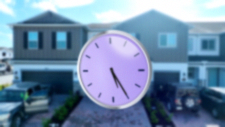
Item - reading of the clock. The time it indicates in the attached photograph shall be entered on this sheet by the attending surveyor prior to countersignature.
5:25
